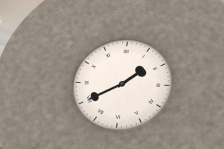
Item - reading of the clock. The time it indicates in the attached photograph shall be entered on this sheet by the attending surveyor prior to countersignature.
1:40
